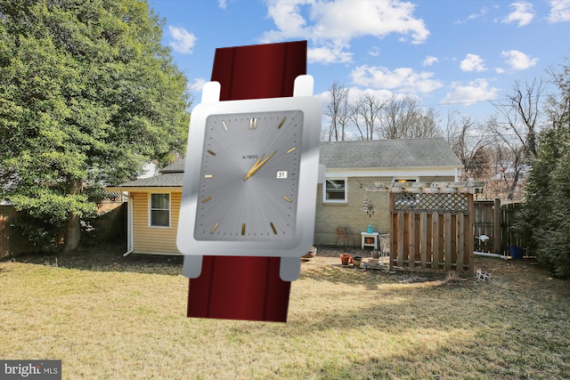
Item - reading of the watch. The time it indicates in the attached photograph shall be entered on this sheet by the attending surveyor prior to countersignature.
1:08
